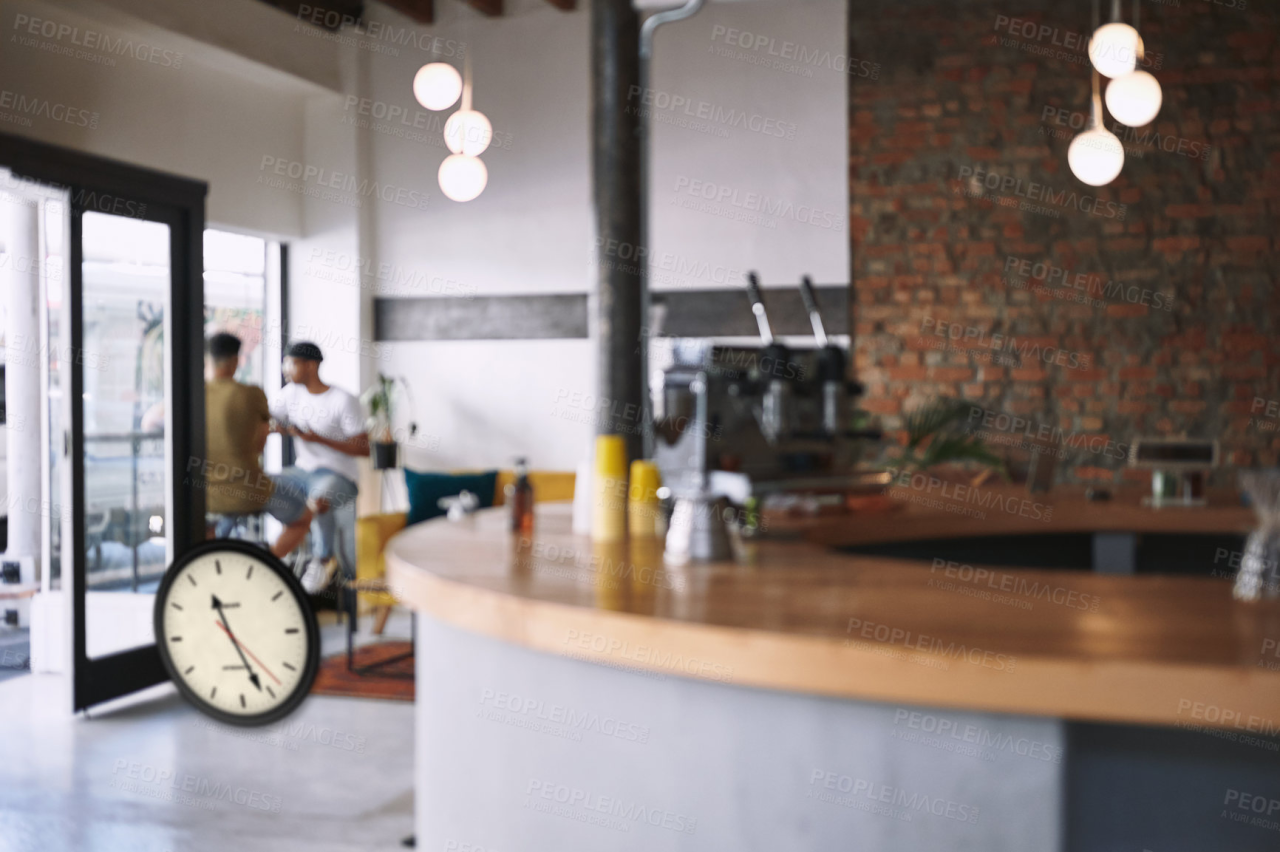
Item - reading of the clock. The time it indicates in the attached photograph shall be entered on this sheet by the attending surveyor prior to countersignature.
11:26:23
